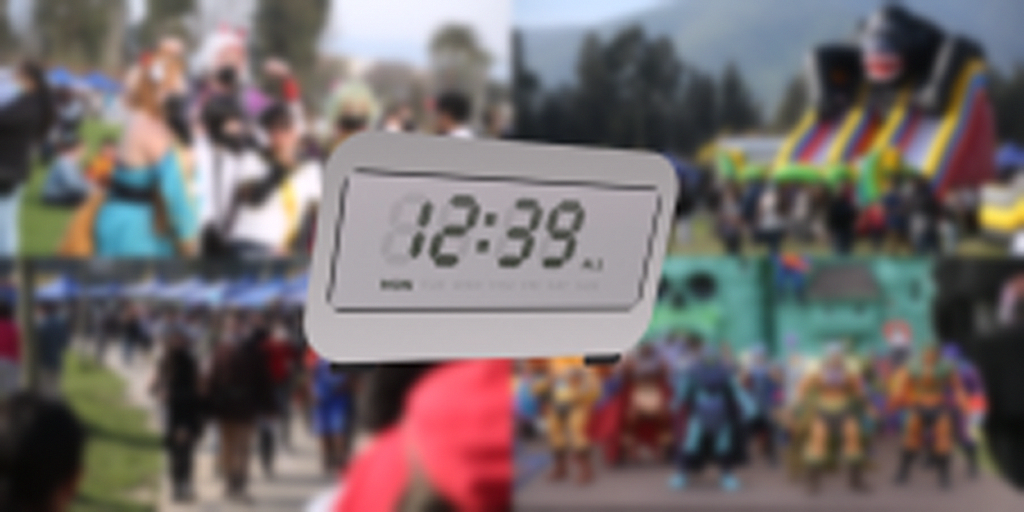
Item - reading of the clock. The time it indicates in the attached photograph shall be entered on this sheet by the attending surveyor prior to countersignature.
12:39
